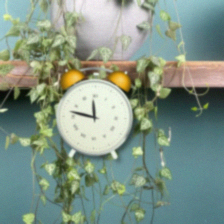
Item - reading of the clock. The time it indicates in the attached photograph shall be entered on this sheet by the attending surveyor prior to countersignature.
11:47
